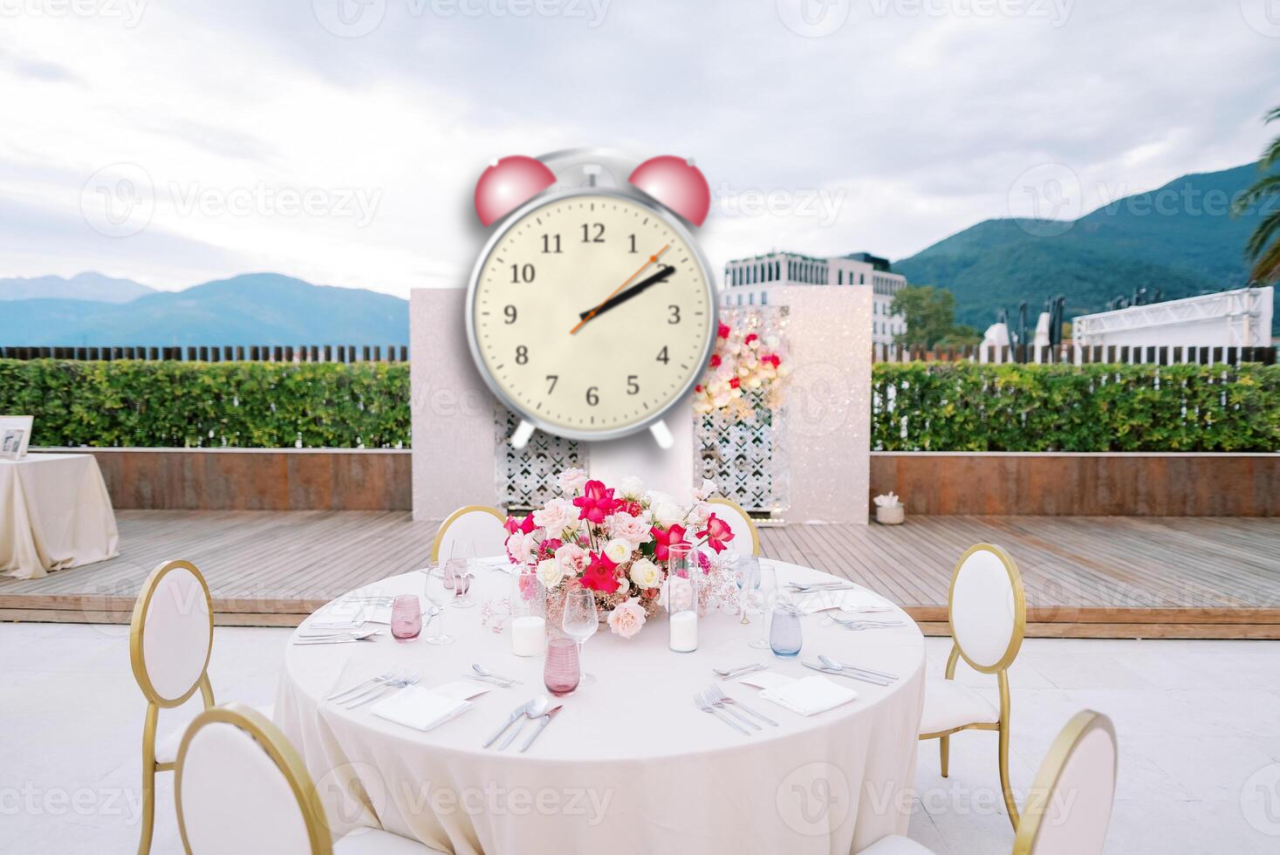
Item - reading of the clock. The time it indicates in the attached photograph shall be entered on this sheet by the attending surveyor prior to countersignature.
2:10:08
